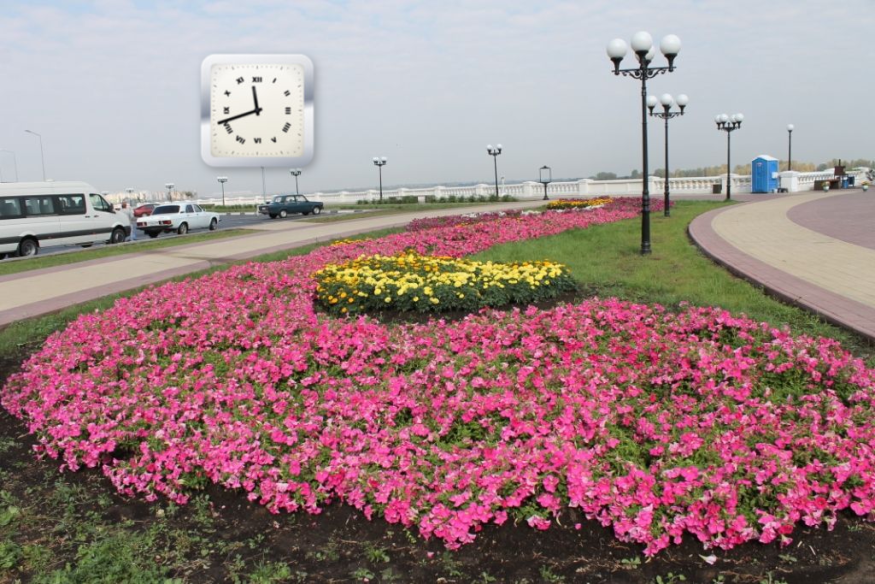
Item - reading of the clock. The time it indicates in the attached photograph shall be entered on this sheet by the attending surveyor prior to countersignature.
11:42
